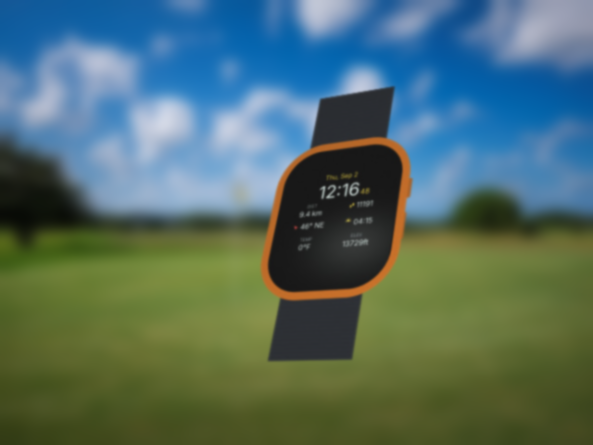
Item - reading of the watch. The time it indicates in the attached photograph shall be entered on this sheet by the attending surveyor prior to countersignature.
12:16
